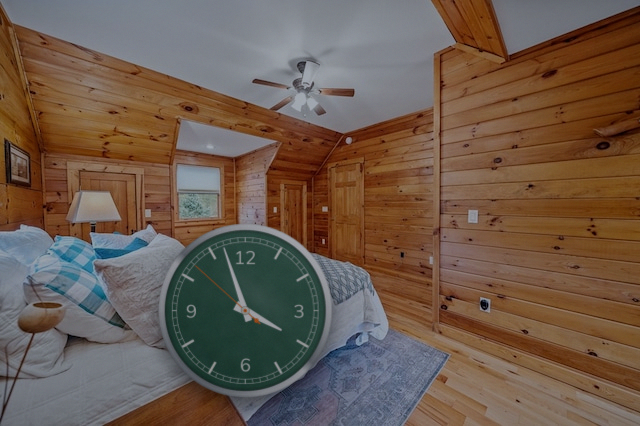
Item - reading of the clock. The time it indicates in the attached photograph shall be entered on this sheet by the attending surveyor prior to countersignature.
3:56:52
